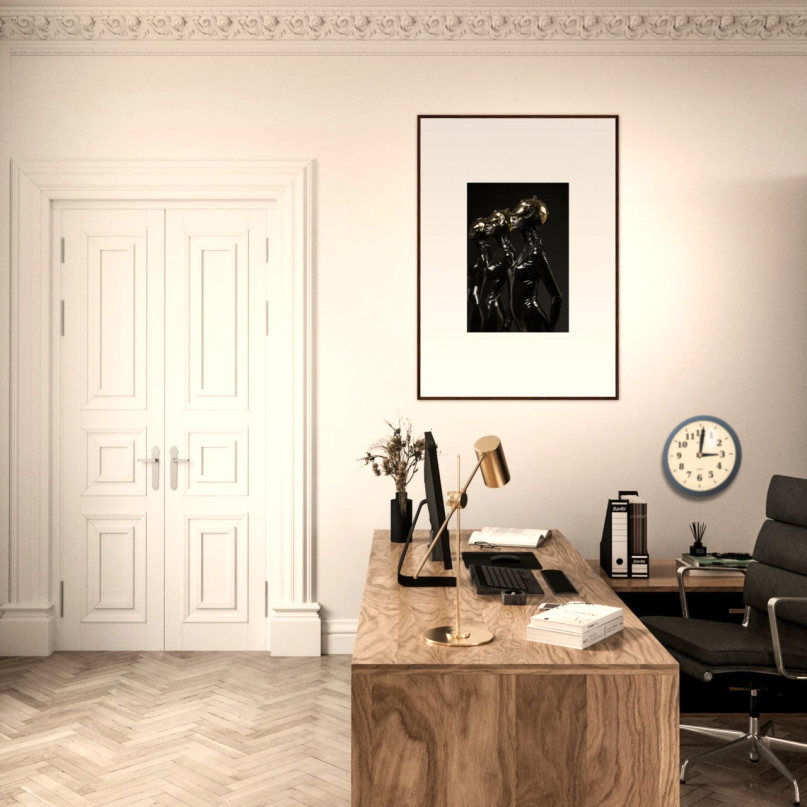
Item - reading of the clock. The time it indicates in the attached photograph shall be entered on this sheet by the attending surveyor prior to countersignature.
3:01
